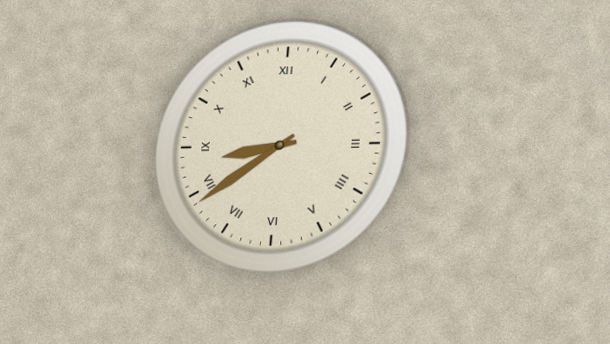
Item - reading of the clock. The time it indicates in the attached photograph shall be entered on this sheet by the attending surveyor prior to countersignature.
8:39
